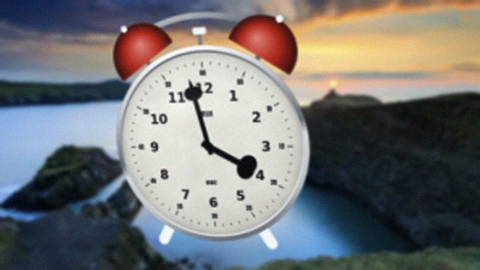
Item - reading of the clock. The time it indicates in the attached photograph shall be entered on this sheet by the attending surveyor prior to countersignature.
3:58
